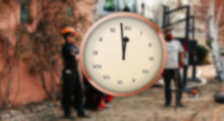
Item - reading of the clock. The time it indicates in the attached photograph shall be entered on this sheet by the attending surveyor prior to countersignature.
11:58
